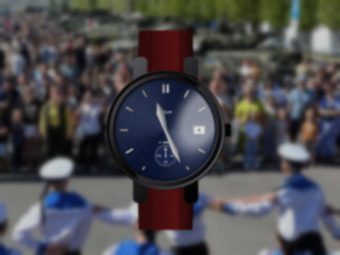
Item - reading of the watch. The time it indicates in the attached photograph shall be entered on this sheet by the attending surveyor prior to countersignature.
11:26
